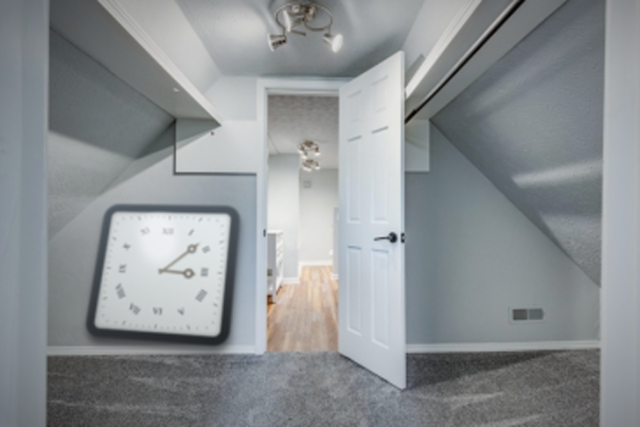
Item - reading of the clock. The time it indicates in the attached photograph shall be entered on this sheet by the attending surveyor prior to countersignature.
3:08
